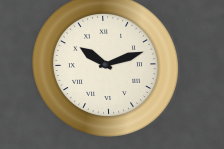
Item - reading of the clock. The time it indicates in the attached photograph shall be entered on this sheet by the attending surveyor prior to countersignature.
10:12
